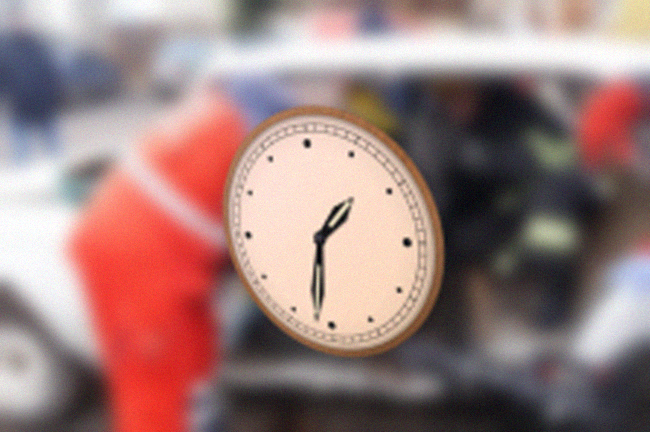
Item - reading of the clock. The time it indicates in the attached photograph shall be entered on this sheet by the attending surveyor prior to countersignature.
1:32
